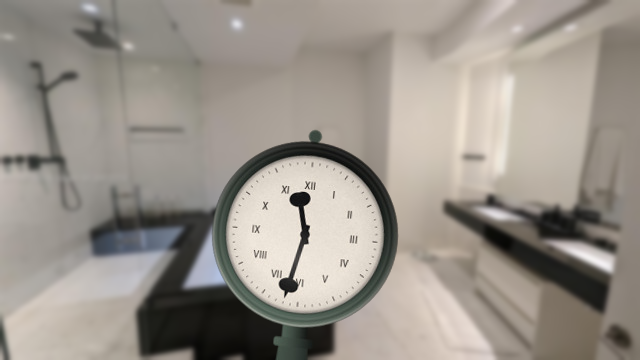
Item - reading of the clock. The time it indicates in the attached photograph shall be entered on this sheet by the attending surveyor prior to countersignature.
11:32
